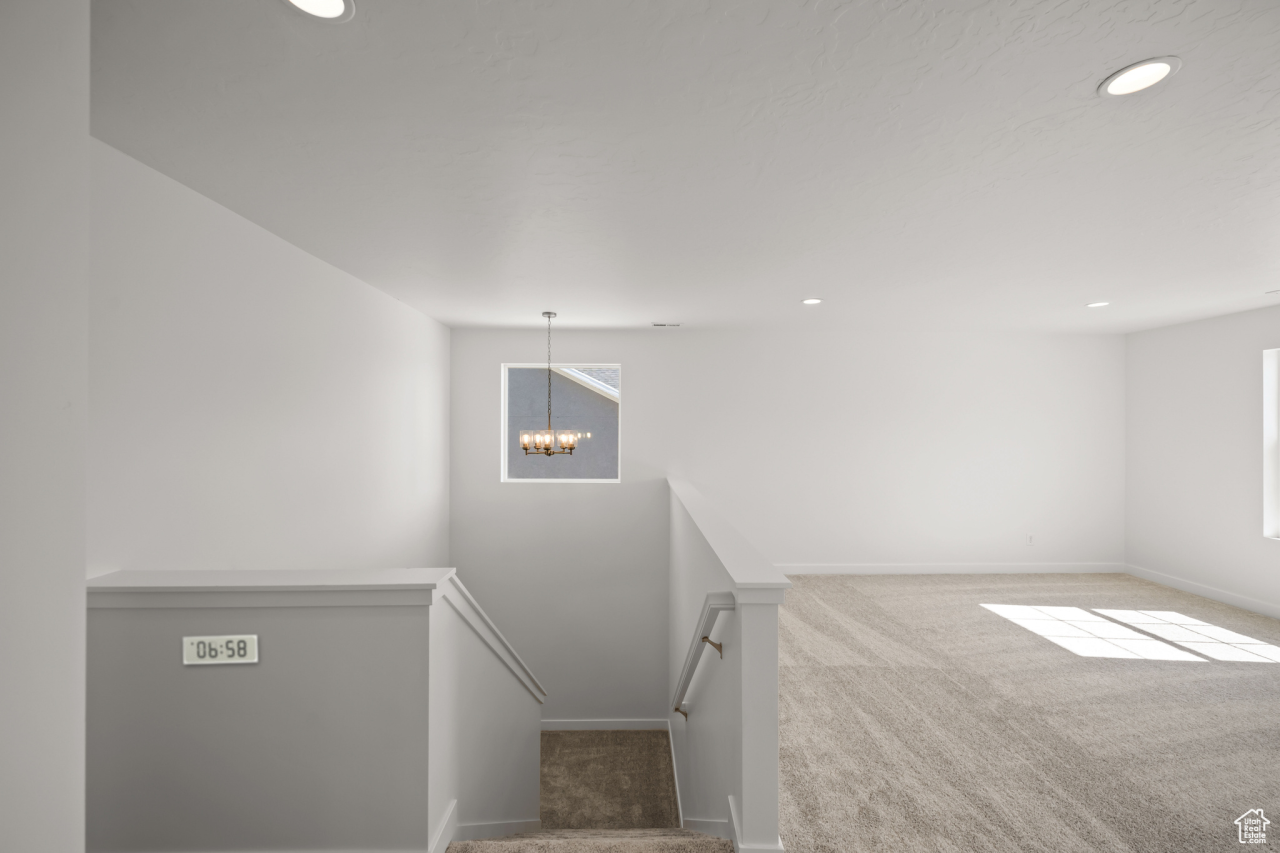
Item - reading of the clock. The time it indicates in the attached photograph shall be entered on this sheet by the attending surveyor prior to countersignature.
6:58
